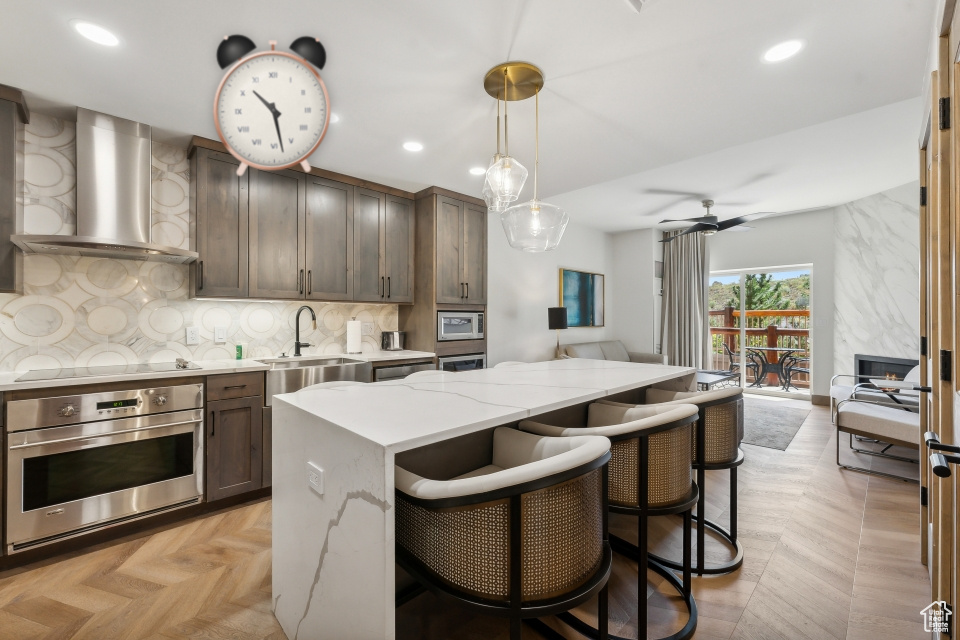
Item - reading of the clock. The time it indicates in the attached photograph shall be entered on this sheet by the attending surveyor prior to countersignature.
10:28
